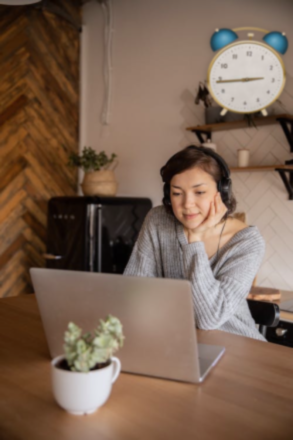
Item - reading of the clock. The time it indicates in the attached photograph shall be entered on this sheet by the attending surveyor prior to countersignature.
2:44
